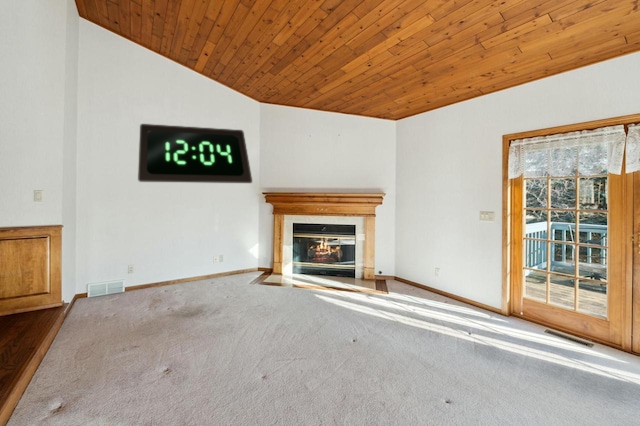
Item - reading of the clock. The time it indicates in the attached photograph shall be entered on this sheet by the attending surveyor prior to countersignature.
12:04
